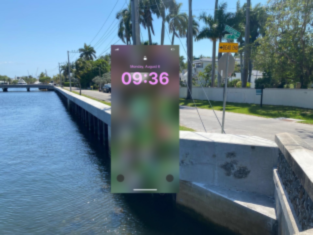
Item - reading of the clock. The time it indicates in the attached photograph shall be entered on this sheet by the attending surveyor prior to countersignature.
9:36
